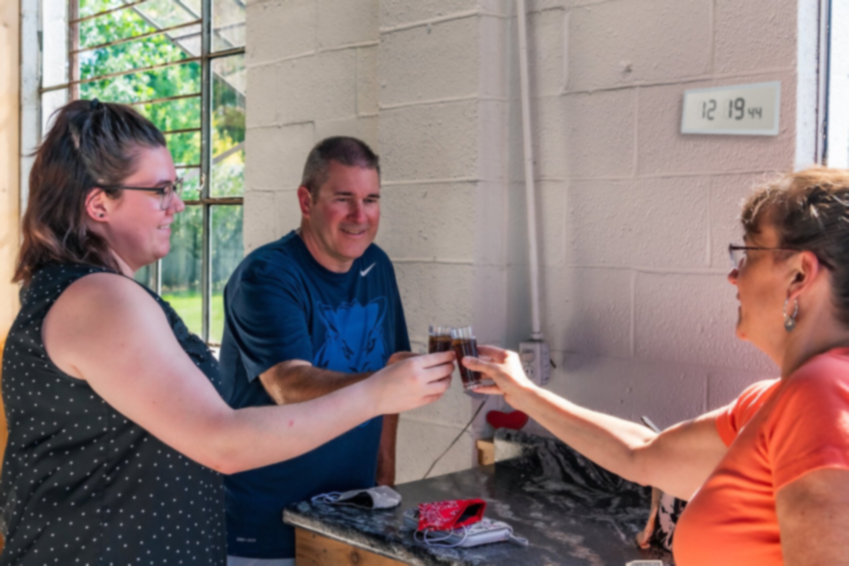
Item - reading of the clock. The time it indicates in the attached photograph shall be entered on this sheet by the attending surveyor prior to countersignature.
12:19
